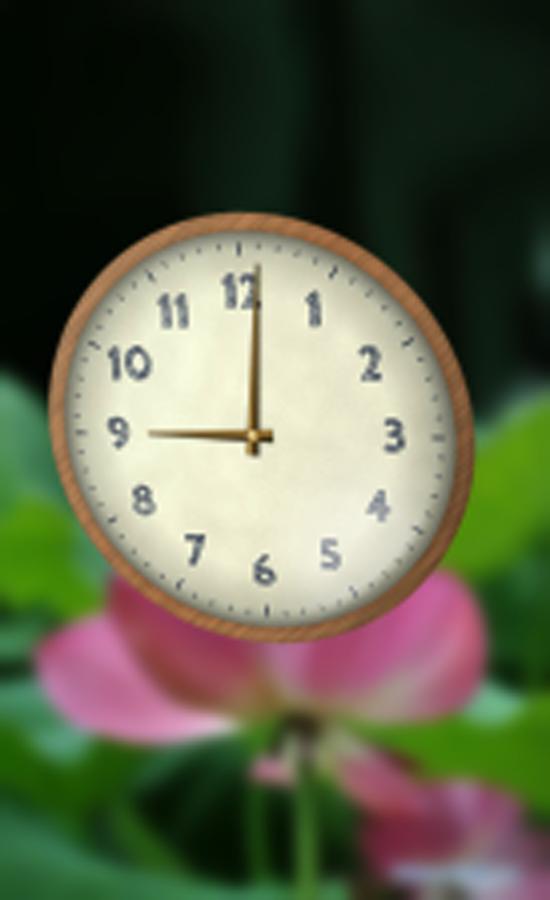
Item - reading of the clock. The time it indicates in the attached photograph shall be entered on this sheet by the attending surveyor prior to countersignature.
9:01
